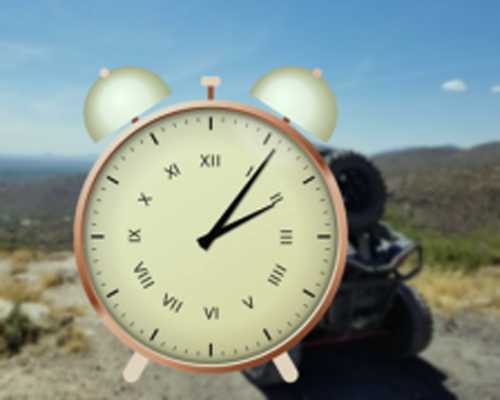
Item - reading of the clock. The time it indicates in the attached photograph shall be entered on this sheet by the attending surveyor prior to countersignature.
2:06
